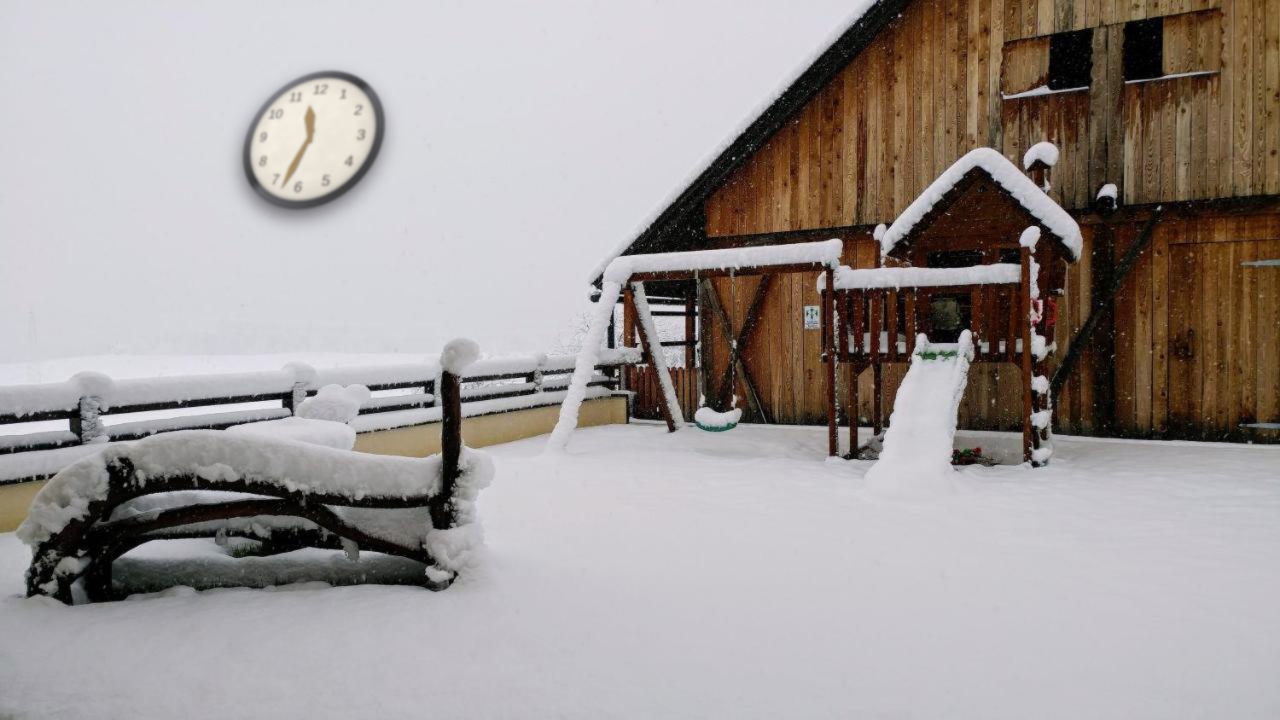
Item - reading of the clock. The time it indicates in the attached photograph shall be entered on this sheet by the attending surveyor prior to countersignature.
11:33
